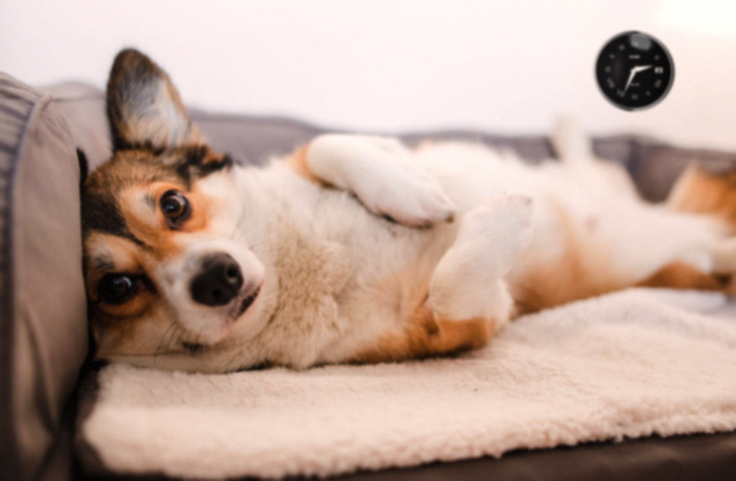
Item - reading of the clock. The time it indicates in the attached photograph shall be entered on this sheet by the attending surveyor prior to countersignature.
2:34
